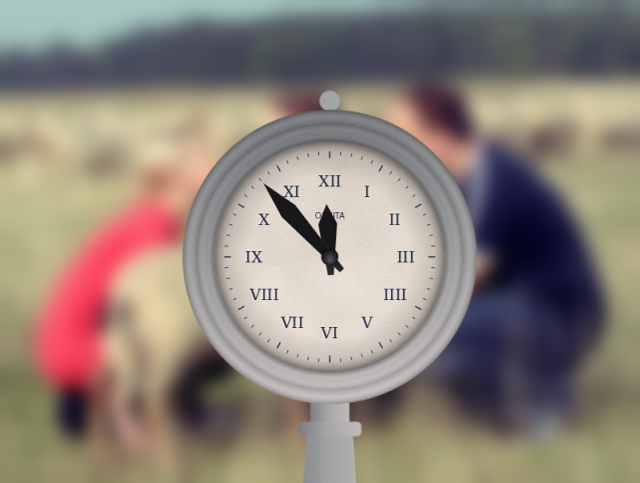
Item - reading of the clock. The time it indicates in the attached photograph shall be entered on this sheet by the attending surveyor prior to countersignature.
11:53
